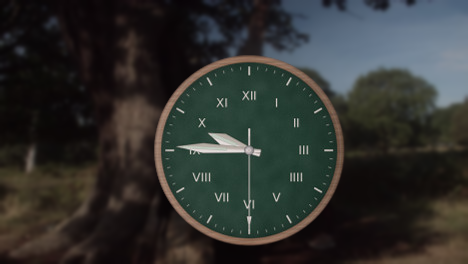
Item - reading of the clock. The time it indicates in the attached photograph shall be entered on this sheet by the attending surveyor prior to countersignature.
9:45:30
